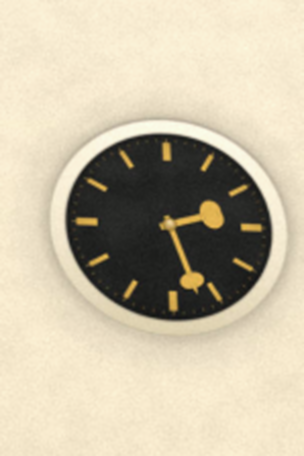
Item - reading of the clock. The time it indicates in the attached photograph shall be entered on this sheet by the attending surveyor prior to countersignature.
2:27
